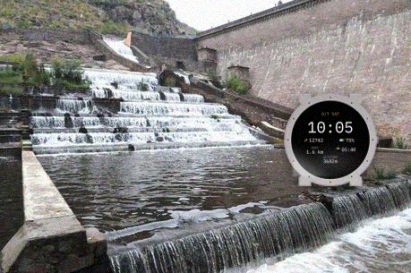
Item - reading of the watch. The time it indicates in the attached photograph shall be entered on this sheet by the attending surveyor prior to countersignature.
10:05
